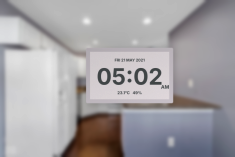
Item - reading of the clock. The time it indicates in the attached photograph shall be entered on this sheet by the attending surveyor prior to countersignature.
5:02
